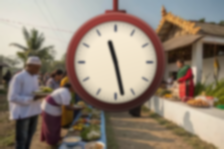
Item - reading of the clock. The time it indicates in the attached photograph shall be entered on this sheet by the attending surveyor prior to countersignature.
11:28
